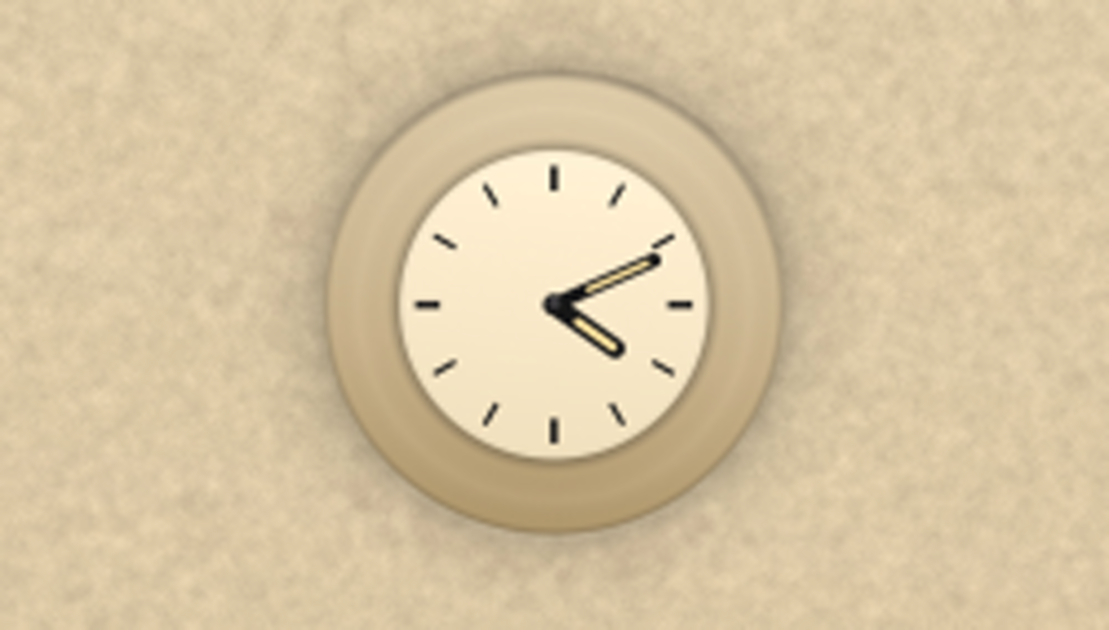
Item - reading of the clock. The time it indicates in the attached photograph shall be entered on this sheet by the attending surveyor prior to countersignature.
4:11
